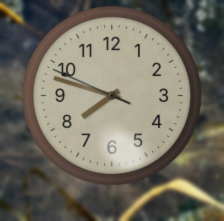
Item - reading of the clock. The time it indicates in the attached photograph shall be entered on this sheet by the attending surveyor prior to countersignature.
7:47:49
